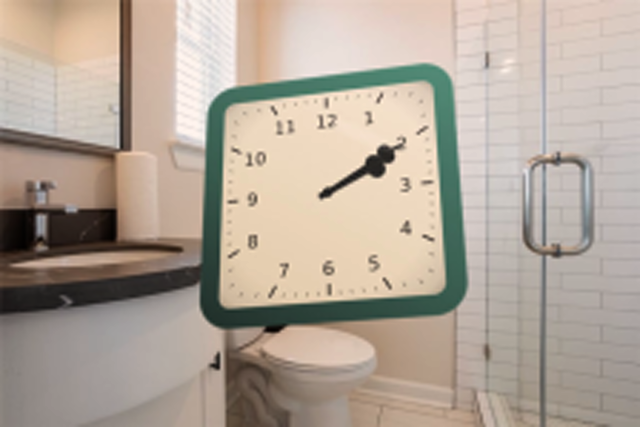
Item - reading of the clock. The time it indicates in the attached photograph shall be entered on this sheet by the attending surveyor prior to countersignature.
2:10
